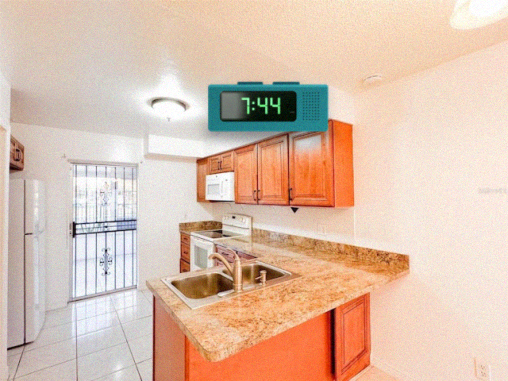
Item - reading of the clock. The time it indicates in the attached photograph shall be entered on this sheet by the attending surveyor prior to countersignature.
7:44
